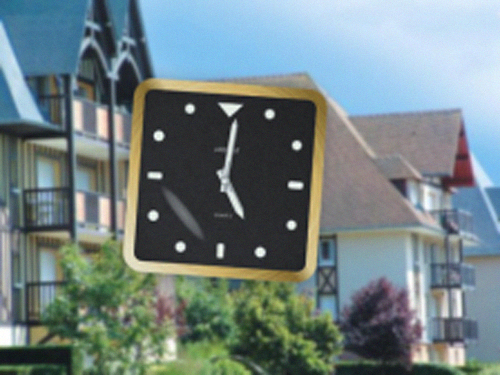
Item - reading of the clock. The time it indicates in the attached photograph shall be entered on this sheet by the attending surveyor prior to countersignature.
5:01
